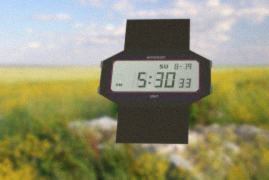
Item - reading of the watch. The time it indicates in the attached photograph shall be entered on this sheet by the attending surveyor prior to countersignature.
5:30:33
